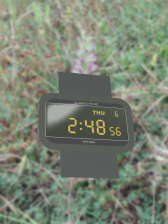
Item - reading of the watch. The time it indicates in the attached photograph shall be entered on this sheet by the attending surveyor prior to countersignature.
2:48:56
